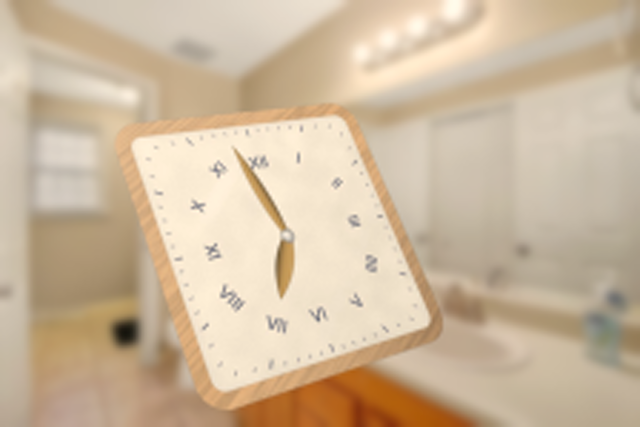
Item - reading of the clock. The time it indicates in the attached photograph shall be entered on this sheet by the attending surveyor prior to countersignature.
6:58
